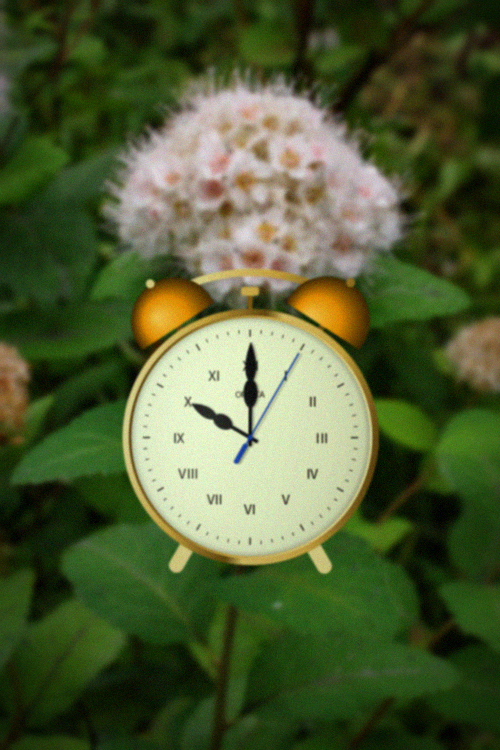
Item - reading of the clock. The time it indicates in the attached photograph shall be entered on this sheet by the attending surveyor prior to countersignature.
10:00:05
